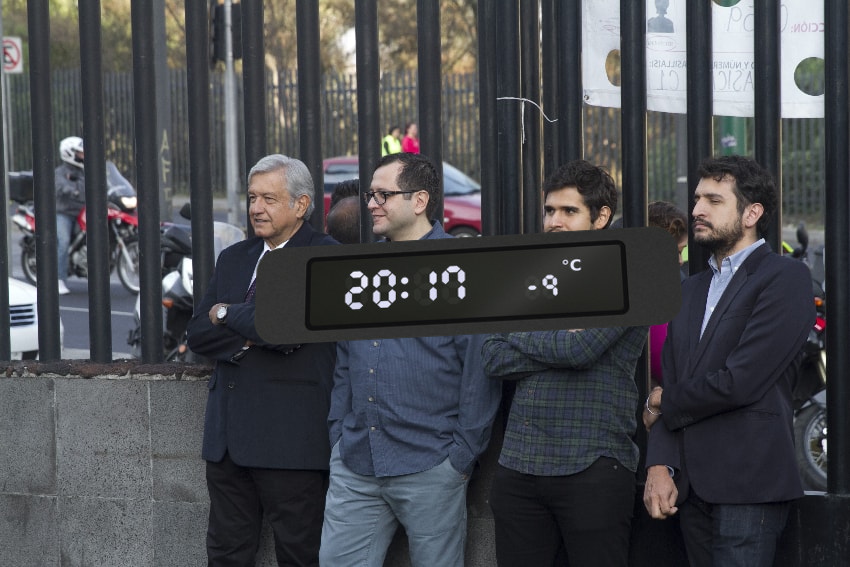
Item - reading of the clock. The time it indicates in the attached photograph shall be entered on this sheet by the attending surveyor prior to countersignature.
20:17
